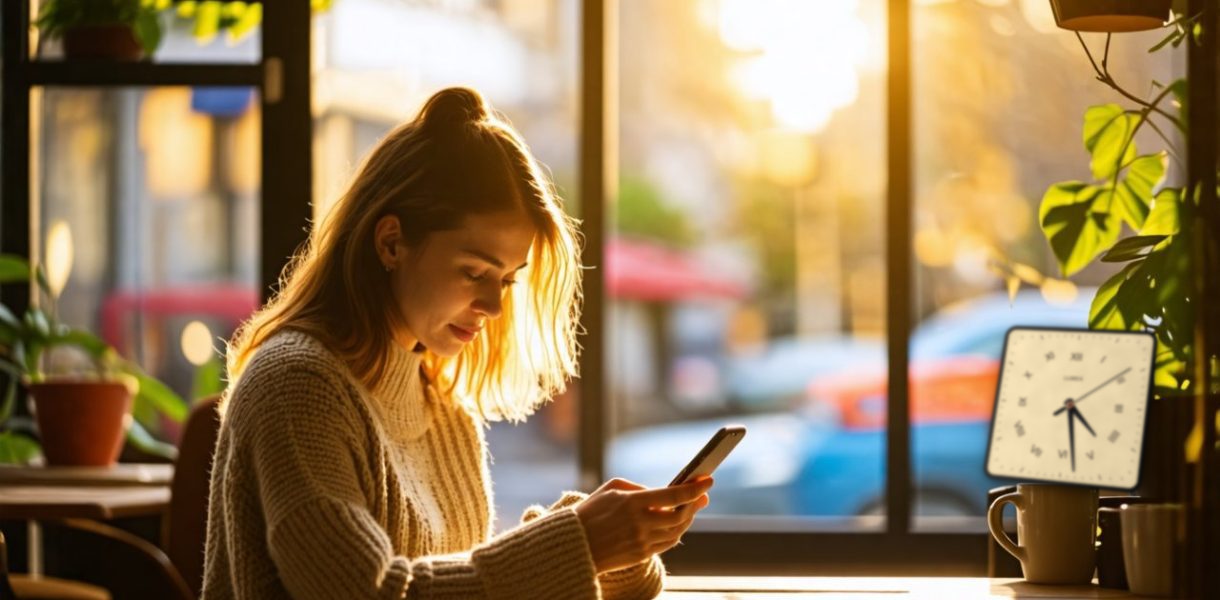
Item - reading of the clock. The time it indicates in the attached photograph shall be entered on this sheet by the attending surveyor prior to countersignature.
4:28:09
